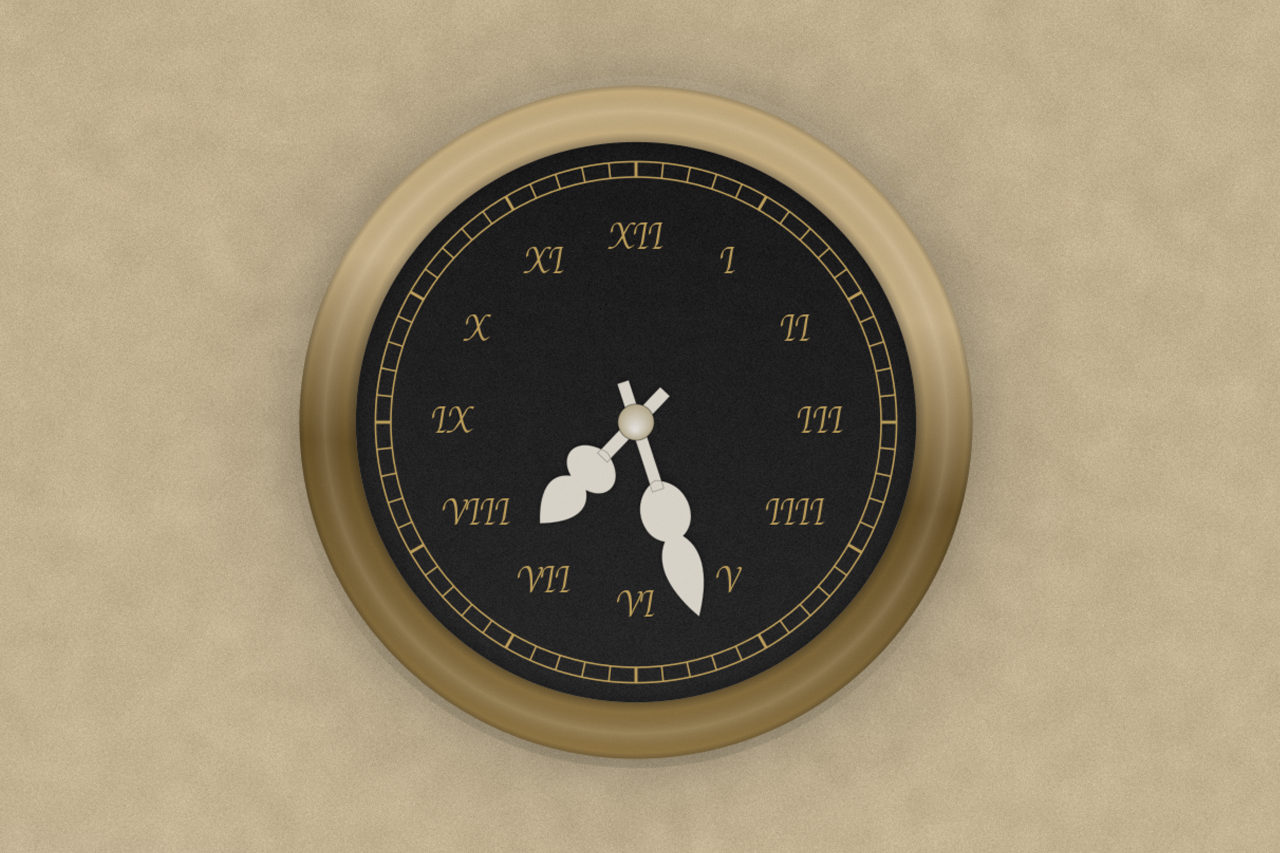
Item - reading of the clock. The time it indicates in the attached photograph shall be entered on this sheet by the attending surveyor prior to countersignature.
7:27
